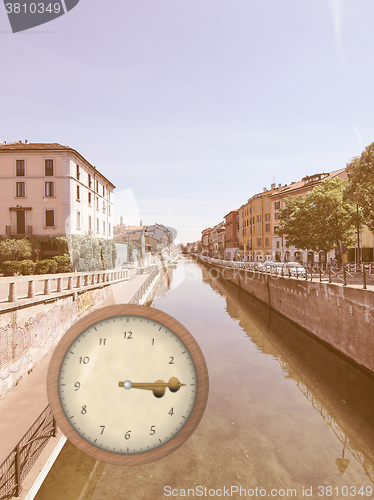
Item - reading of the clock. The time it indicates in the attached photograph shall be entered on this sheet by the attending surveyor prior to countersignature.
3:15
